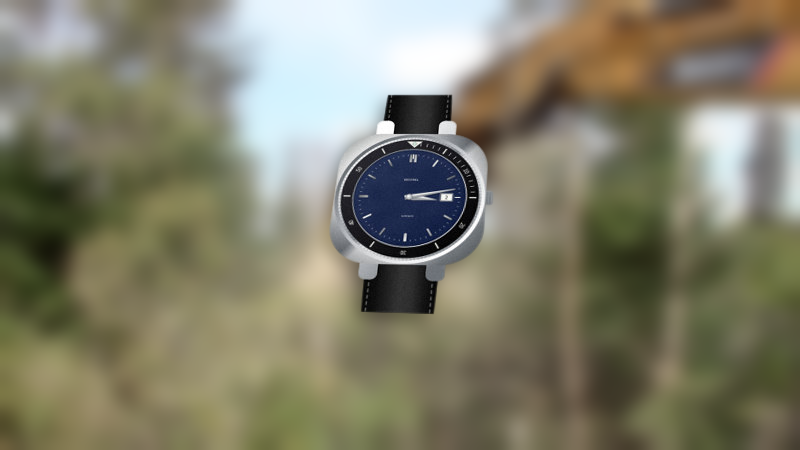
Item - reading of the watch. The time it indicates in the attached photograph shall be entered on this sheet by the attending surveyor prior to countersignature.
3:13
